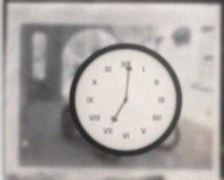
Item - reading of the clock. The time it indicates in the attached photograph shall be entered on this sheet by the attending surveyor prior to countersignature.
7:01
